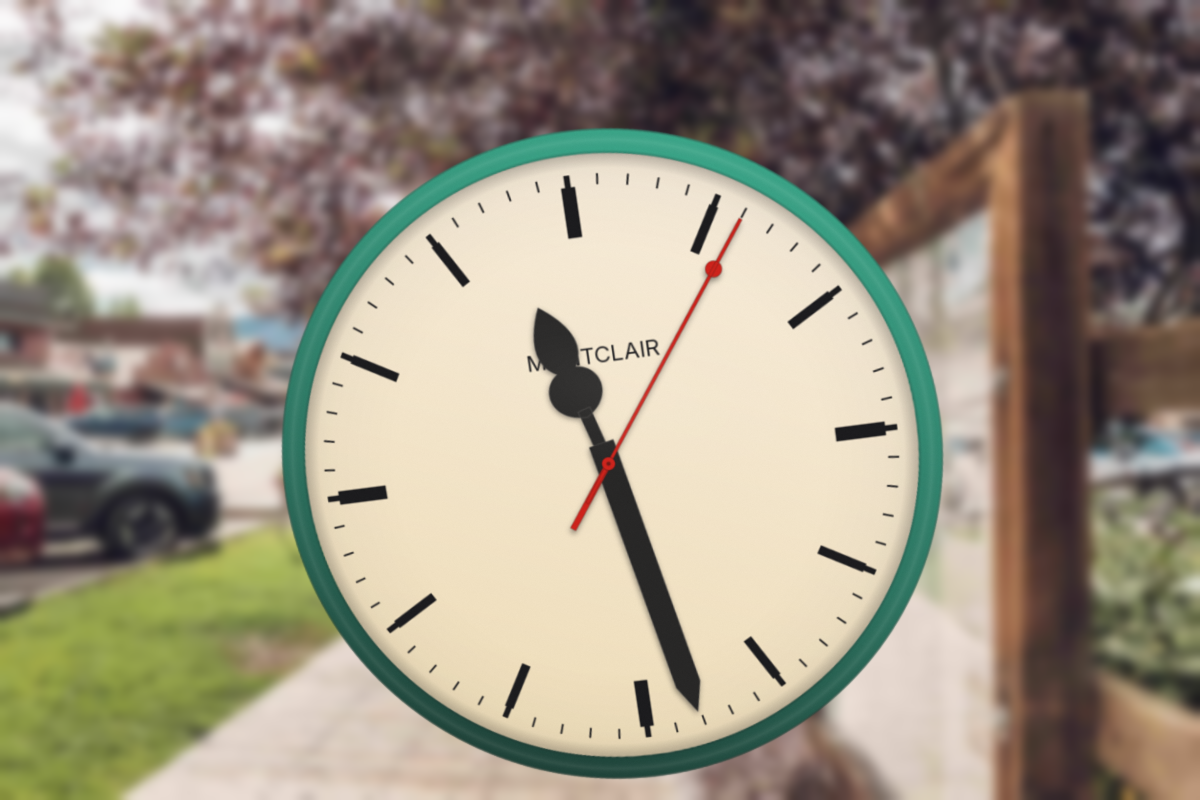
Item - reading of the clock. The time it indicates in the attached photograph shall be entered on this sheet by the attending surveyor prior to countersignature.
11:28:06
